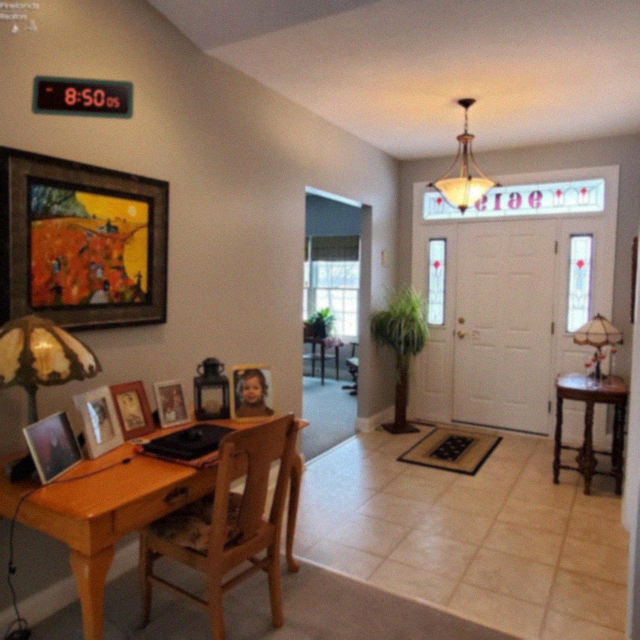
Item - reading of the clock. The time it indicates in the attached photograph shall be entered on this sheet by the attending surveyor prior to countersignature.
8:50
